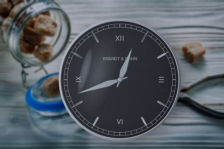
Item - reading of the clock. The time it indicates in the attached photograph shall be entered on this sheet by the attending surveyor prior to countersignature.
12:42
